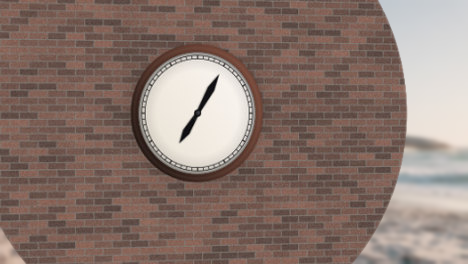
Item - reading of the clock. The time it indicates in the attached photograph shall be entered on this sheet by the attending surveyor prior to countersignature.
7:05
